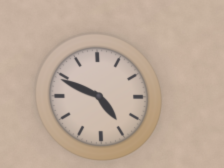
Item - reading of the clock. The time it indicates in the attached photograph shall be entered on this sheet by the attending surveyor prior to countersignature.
4:49
